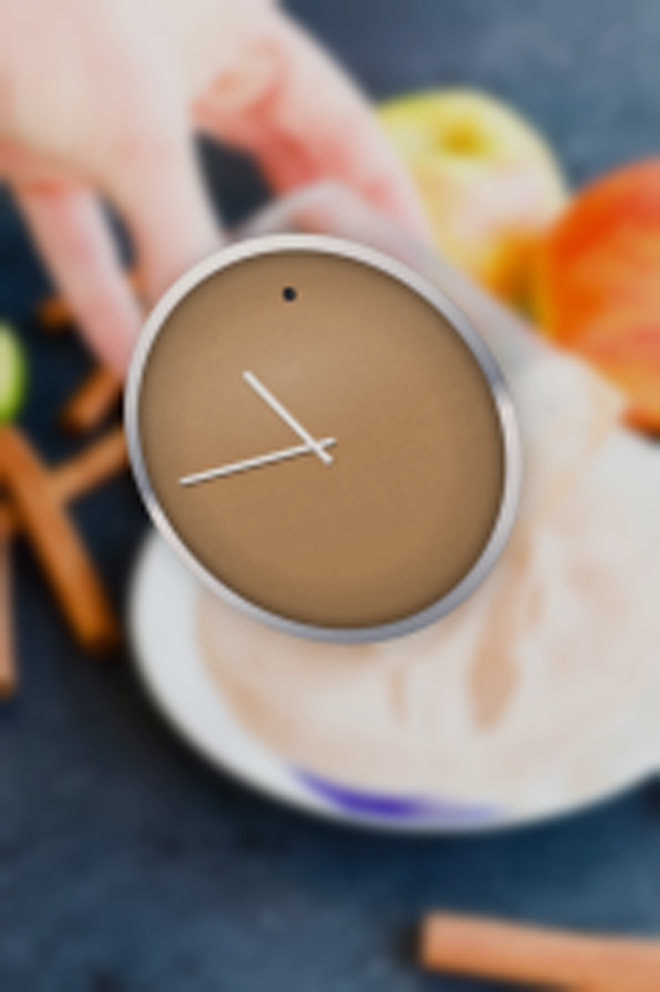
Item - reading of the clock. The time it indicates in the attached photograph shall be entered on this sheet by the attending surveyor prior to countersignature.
10:43
